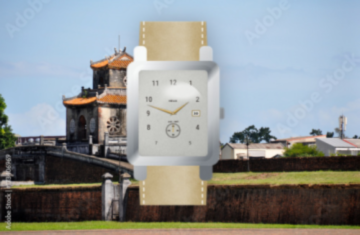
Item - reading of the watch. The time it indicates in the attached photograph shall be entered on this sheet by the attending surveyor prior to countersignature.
1:48
